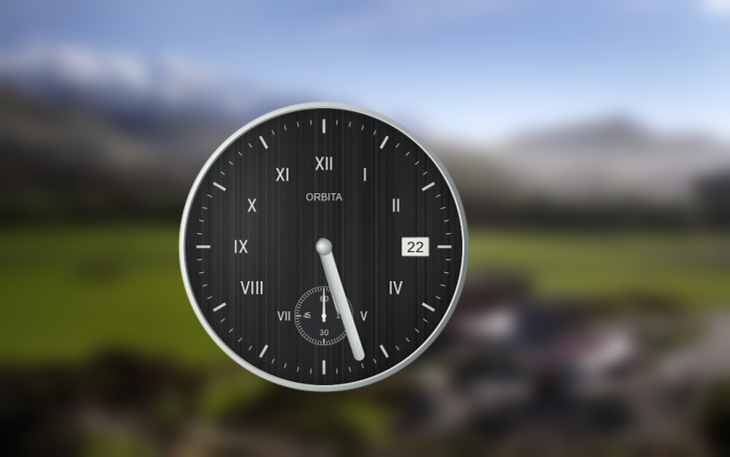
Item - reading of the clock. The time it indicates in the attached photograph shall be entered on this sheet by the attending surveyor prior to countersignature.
5:27
